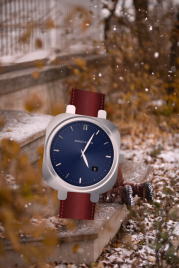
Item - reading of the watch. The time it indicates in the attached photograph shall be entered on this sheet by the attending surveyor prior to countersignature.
5:04
